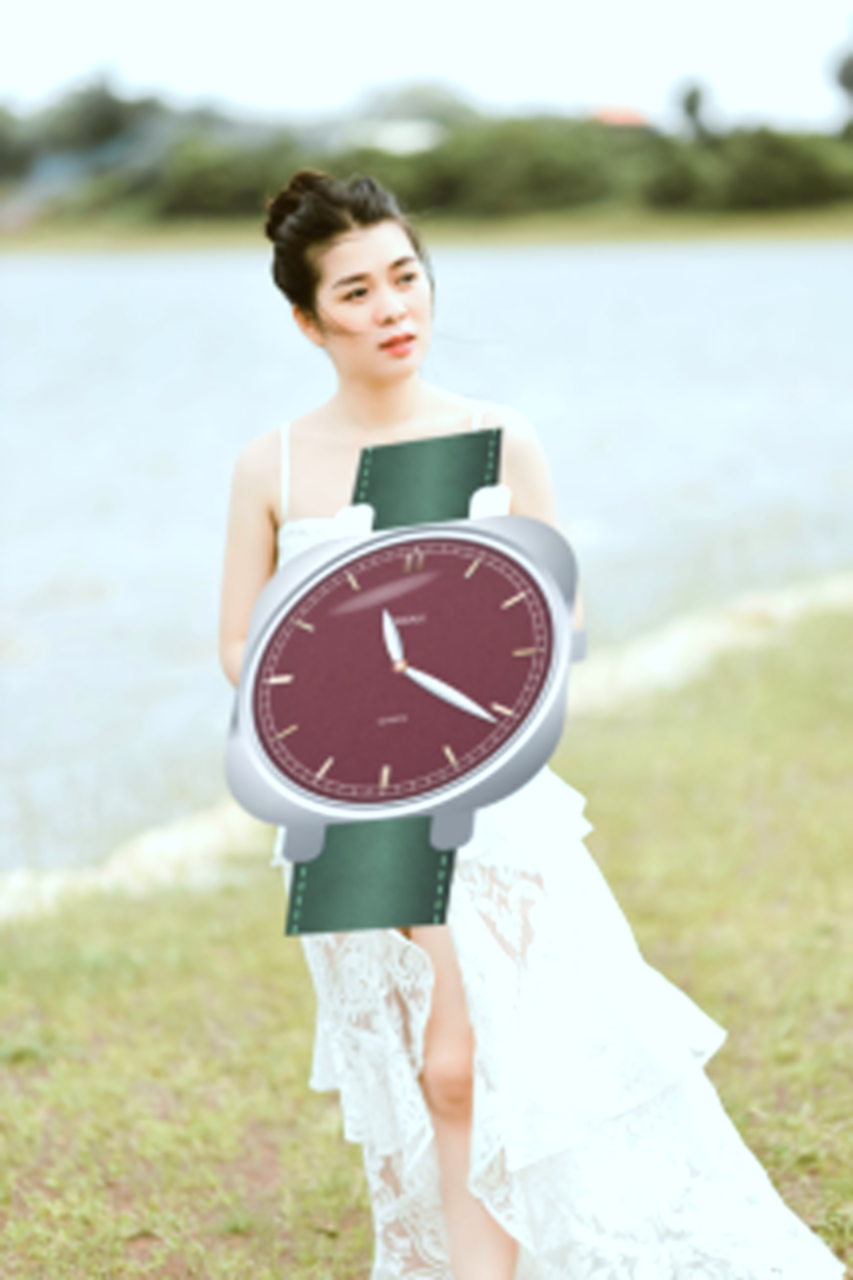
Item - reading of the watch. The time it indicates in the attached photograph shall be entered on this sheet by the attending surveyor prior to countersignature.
11:21
